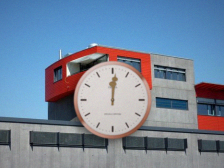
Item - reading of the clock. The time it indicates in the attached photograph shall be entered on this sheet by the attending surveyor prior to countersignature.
12:01
